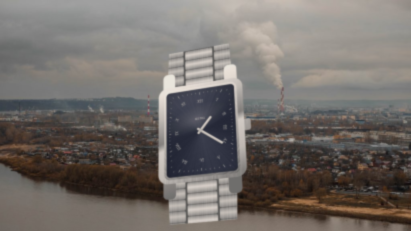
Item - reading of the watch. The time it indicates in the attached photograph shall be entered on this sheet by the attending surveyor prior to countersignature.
1:21
